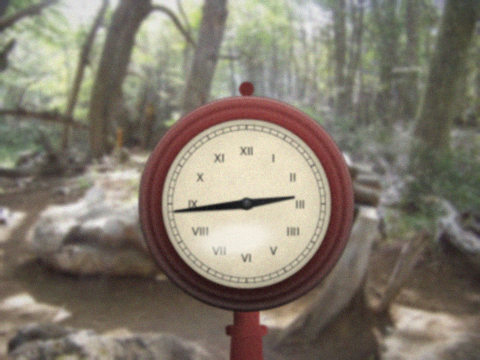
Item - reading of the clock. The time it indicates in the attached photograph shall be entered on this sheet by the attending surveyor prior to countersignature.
2:44
